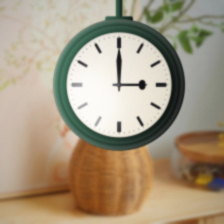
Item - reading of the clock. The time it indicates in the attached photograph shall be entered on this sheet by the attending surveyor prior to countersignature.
3:00
